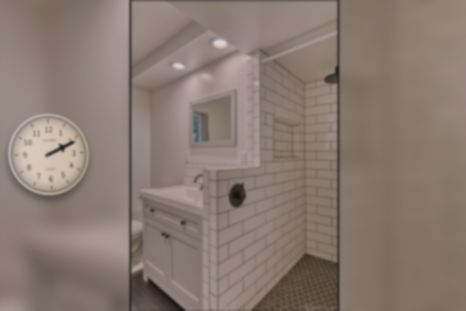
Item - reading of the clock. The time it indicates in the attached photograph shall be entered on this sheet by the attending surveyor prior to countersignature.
2:11
